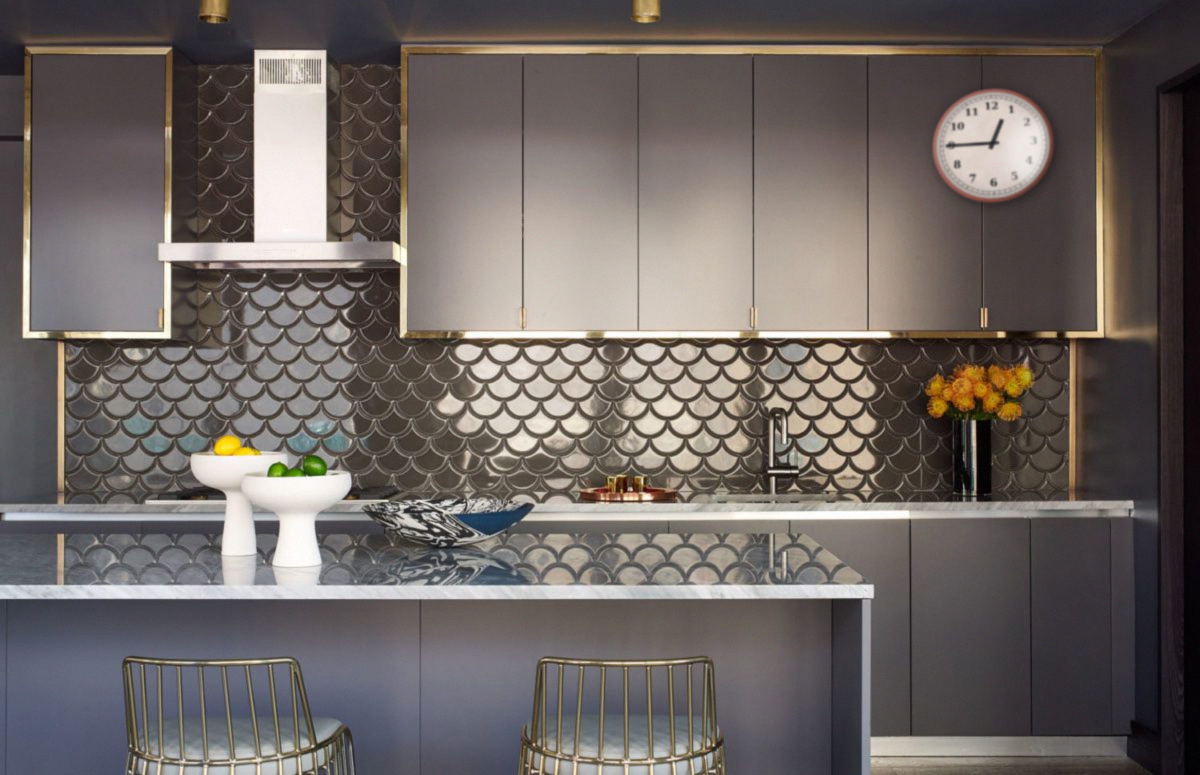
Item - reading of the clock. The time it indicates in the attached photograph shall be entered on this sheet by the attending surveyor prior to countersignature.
12:45
